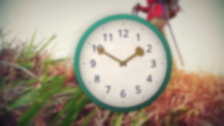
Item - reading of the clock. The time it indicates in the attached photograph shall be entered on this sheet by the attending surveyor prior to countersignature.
1:50
